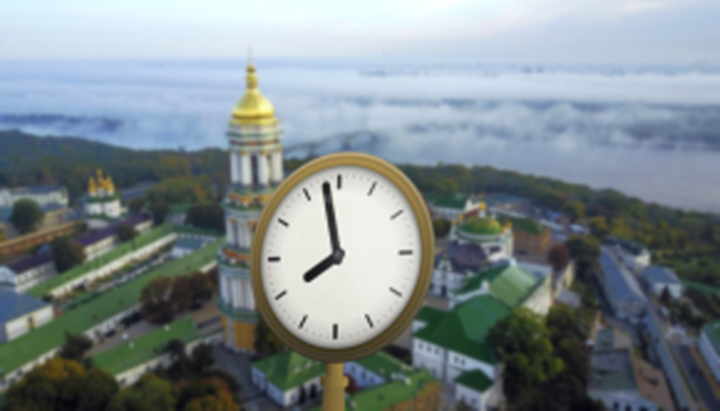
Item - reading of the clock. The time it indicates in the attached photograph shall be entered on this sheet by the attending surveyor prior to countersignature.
7:58
